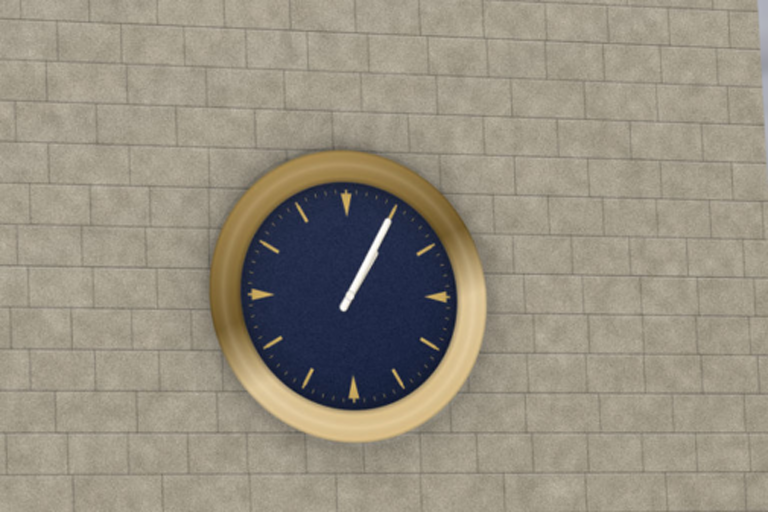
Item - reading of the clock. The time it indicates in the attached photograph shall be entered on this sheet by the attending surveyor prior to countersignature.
1:05
